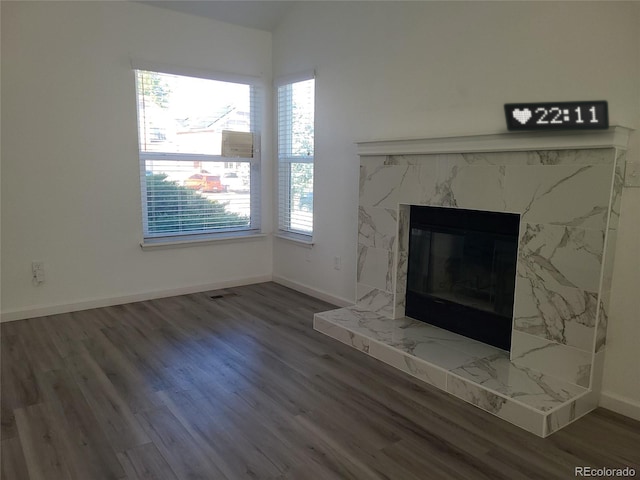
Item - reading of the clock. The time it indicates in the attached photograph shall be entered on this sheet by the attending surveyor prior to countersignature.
22:11
